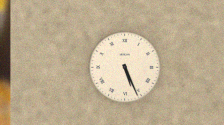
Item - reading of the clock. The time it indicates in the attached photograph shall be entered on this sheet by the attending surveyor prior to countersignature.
5:26
